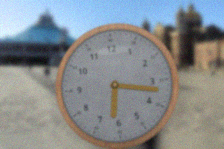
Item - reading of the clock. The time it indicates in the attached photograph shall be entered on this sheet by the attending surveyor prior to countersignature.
6:17
